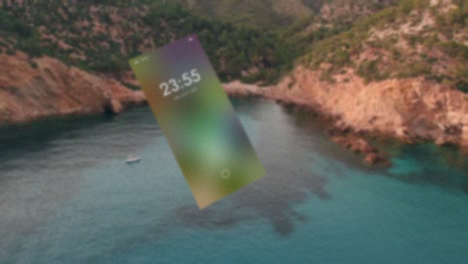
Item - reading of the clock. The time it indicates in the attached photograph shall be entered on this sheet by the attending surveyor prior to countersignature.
23:55
